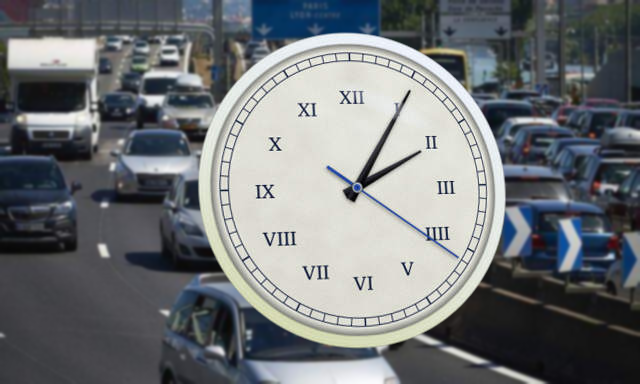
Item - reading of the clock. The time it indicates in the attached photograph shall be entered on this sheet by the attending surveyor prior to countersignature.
2:05:21
